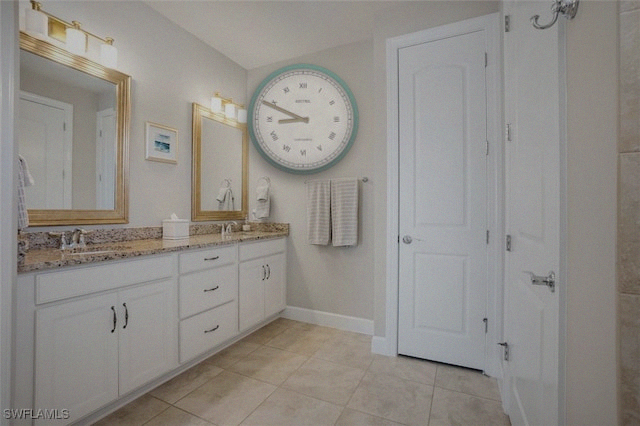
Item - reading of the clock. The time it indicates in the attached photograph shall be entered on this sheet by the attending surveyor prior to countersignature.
8:49
